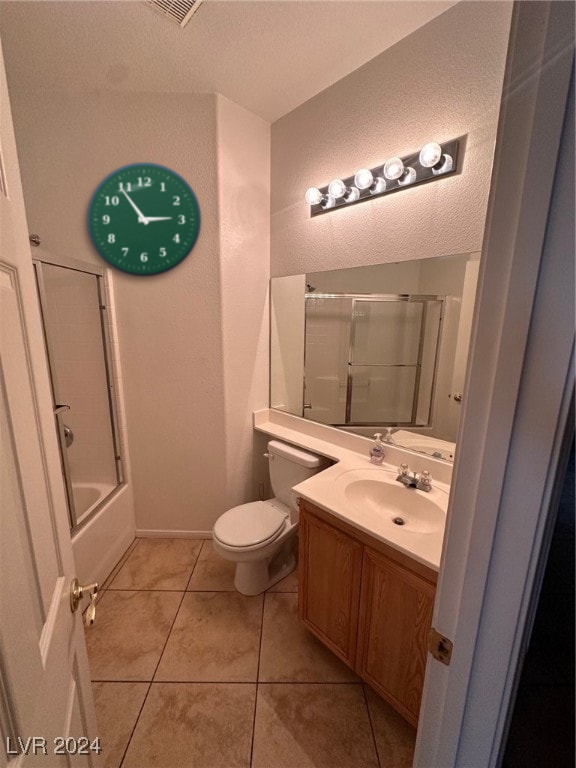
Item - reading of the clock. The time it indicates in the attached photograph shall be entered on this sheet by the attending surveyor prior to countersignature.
2:54
